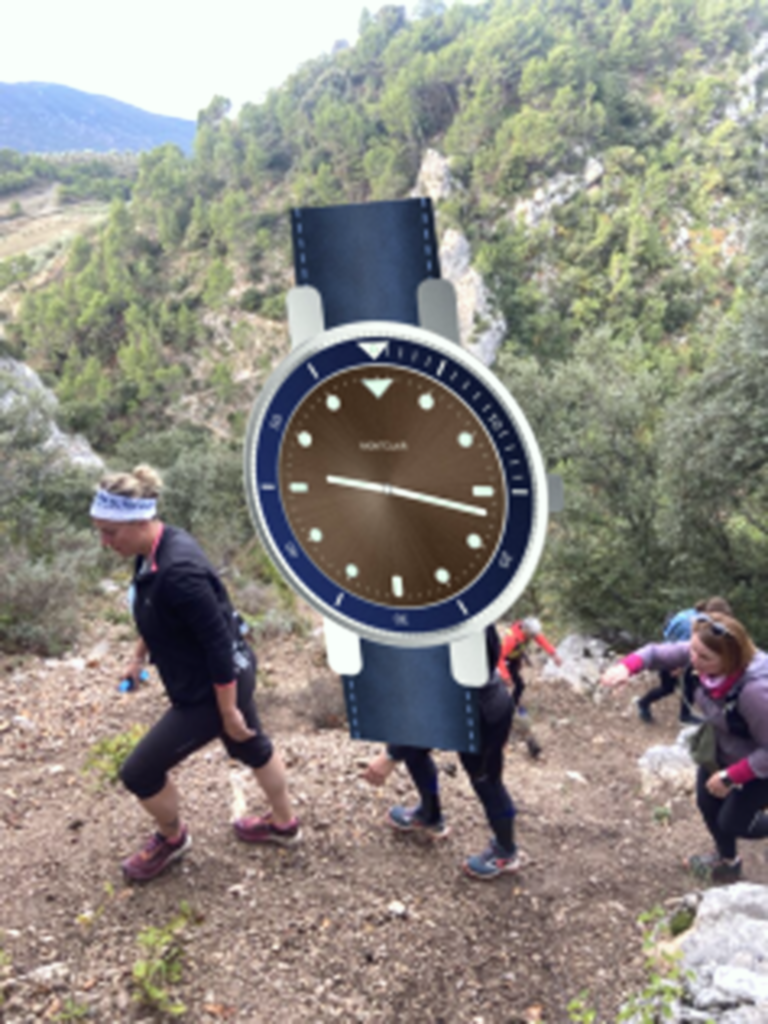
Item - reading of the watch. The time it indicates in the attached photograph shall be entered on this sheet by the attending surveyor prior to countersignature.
9:17
